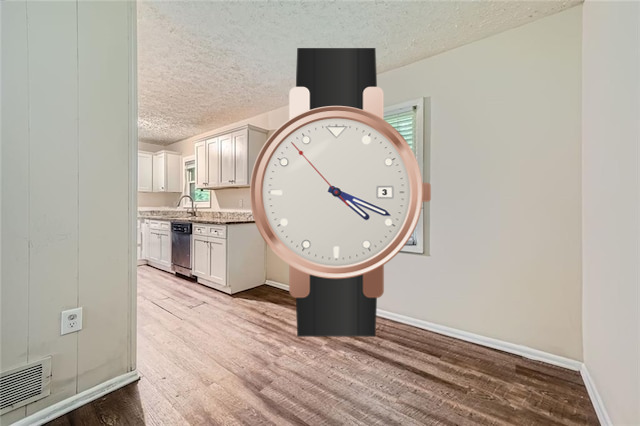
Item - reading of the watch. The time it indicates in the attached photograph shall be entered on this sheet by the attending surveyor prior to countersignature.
4:18:53
